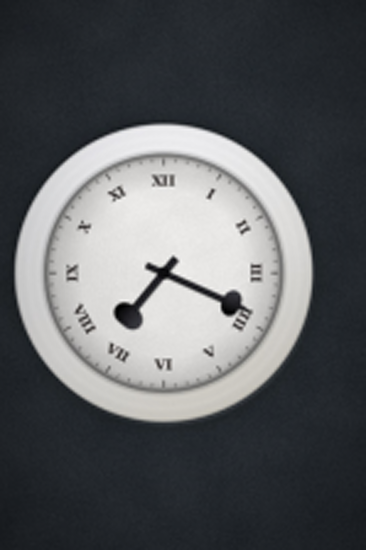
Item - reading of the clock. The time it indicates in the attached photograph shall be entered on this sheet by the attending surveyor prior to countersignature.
7:19
